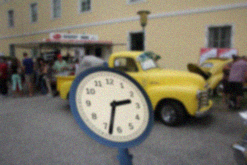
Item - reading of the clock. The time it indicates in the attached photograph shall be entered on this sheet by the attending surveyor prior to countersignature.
2:33
